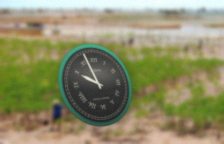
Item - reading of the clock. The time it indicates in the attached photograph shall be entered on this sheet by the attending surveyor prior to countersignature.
9:57
